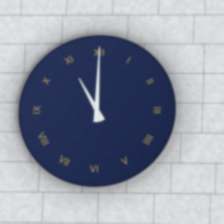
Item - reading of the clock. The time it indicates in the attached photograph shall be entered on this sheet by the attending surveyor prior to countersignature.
11:00
